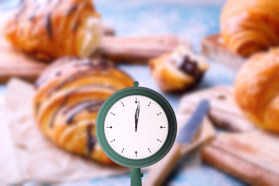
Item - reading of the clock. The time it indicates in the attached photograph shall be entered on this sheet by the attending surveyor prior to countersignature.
12:01
